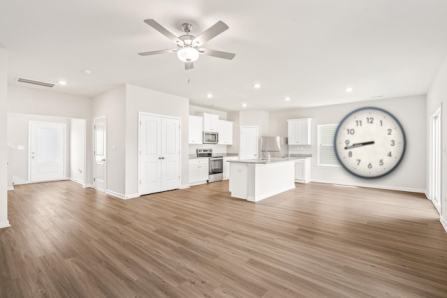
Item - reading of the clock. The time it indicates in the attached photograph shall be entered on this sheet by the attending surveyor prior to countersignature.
8:43
